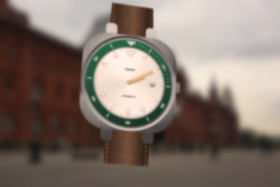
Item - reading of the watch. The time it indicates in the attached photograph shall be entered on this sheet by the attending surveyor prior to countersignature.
2:10
